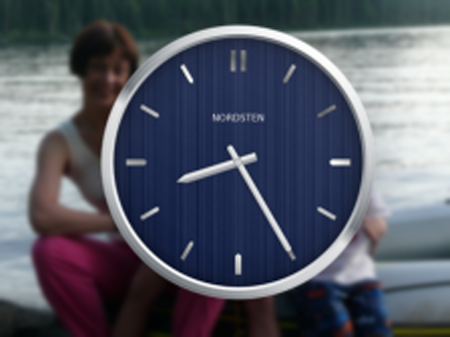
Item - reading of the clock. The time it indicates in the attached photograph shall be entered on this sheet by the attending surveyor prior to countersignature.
8:25
